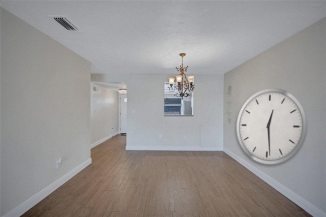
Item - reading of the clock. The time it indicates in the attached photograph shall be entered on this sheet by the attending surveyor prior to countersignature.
12:29
